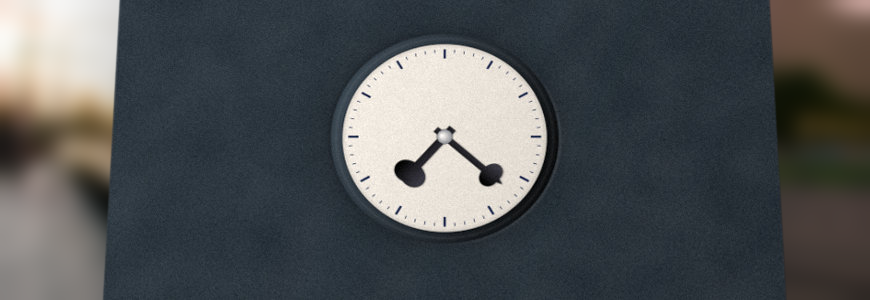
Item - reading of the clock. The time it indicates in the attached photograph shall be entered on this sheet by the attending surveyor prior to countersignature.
7:22
